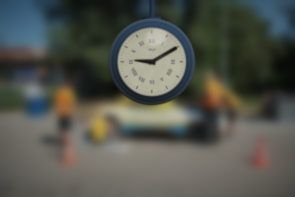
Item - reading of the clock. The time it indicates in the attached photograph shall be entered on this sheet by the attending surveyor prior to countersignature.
9:10
